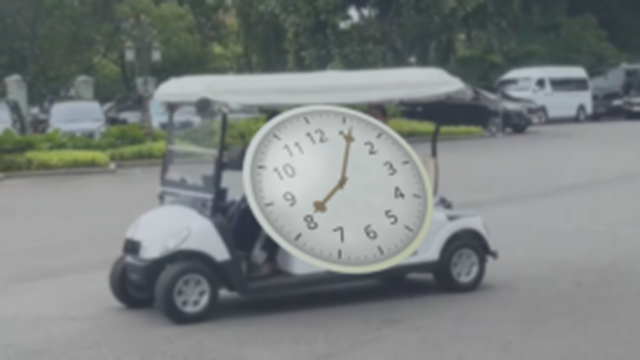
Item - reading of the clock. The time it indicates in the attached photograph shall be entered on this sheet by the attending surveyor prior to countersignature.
8:06
